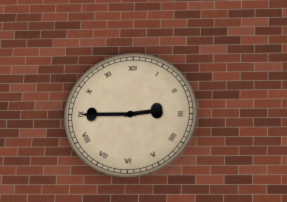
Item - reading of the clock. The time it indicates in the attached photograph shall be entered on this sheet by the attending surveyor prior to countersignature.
2:45
